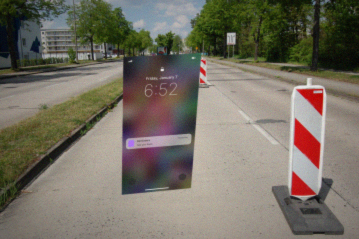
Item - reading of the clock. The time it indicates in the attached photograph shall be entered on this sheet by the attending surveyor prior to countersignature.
6:52
